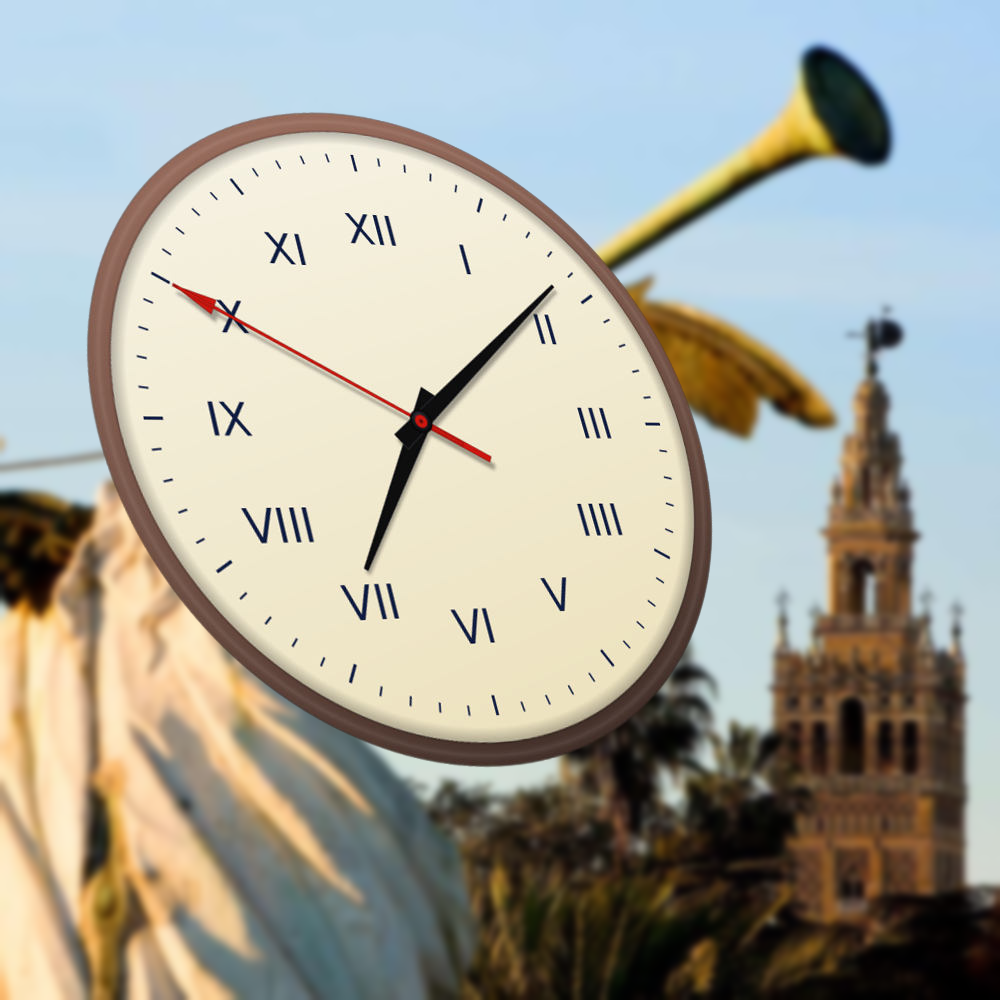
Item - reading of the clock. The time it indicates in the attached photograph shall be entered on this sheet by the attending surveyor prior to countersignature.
7:08:50
